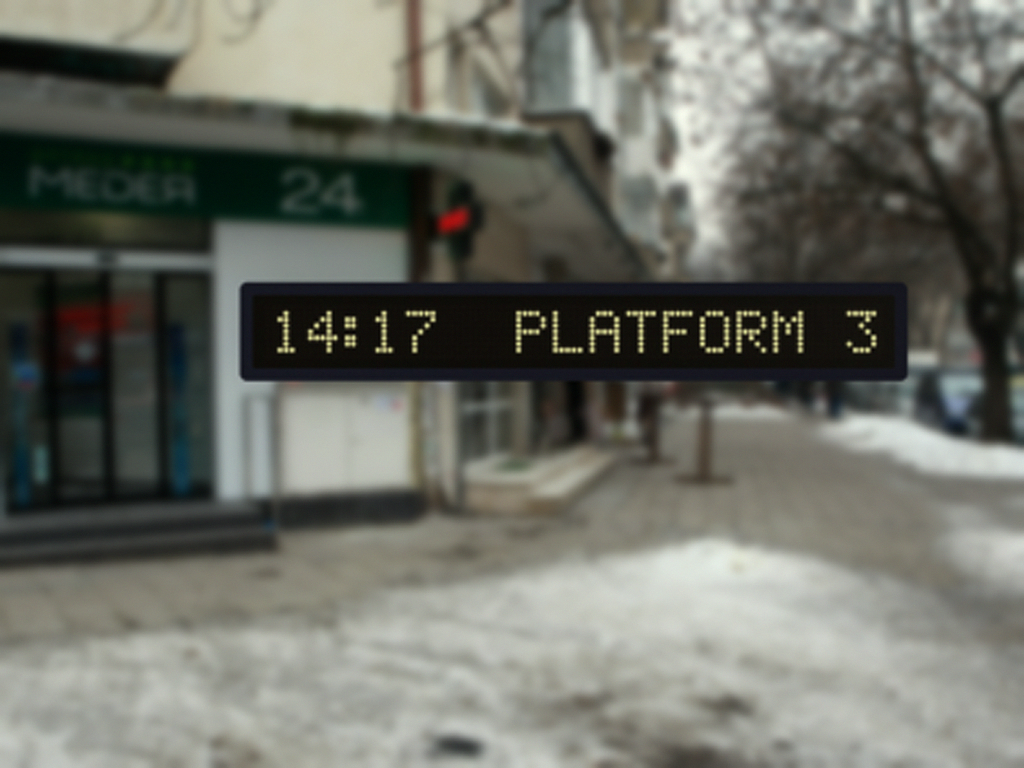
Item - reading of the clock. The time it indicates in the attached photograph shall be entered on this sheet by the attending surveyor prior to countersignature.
14:17
